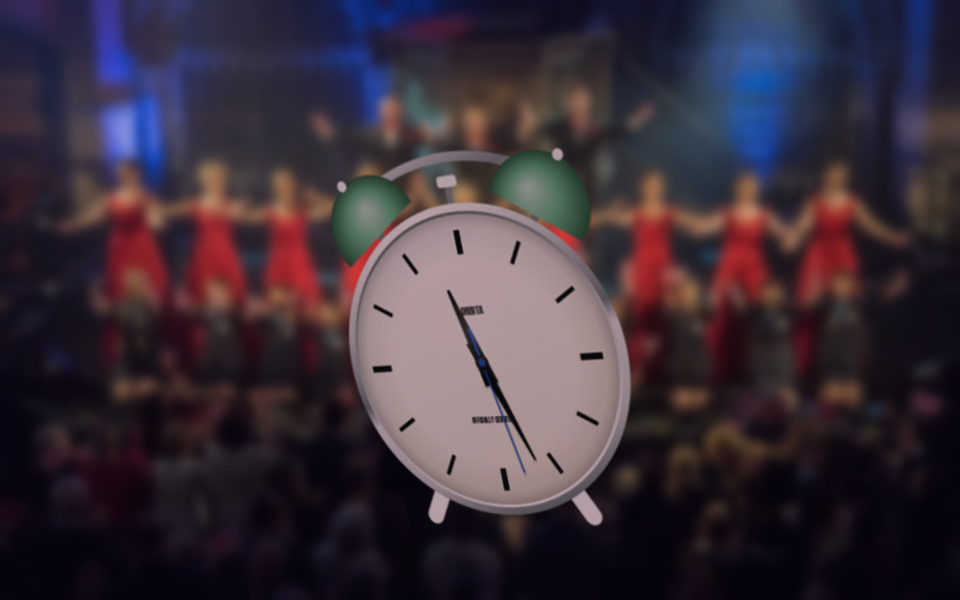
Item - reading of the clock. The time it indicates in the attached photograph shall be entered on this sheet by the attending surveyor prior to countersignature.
11:26:28
